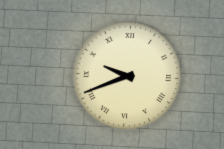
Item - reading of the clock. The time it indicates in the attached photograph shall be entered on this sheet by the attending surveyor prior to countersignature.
9:41
